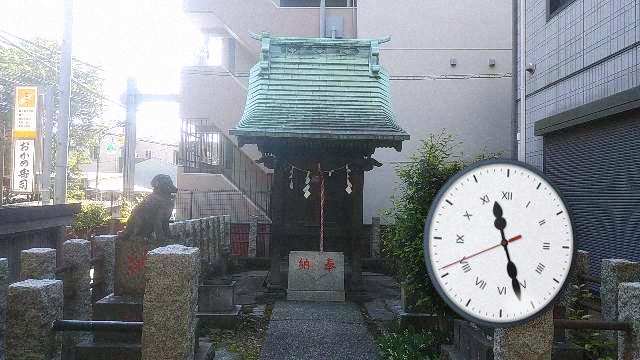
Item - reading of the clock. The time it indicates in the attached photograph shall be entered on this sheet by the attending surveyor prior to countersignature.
11:26:41
